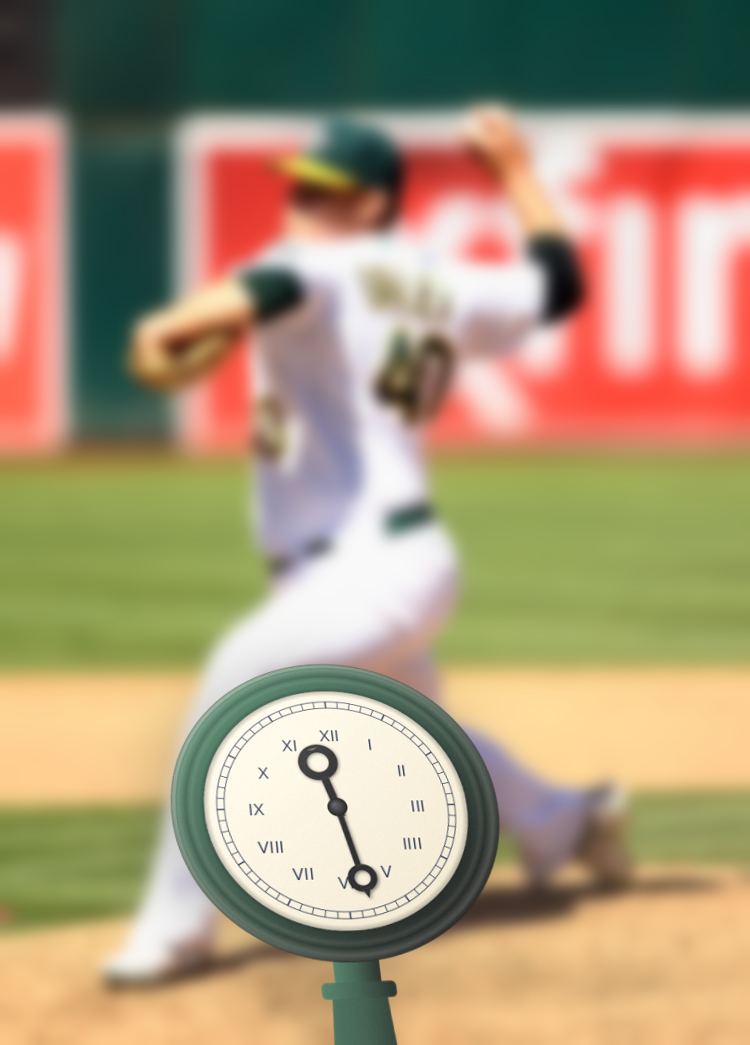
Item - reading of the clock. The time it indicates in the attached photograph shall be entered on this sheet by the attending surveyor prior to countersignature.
11:28
